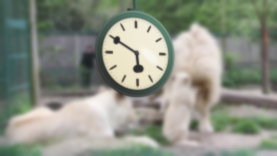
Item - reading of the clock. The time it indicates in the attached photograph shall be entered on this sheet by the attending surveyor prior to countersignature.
5:50
